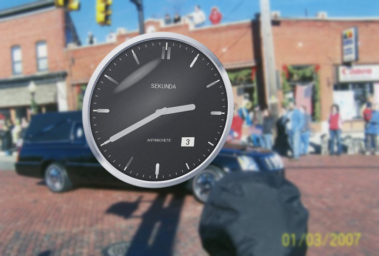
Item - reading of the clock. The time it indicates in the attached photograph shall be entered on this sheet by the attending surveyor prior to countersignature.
2:40
